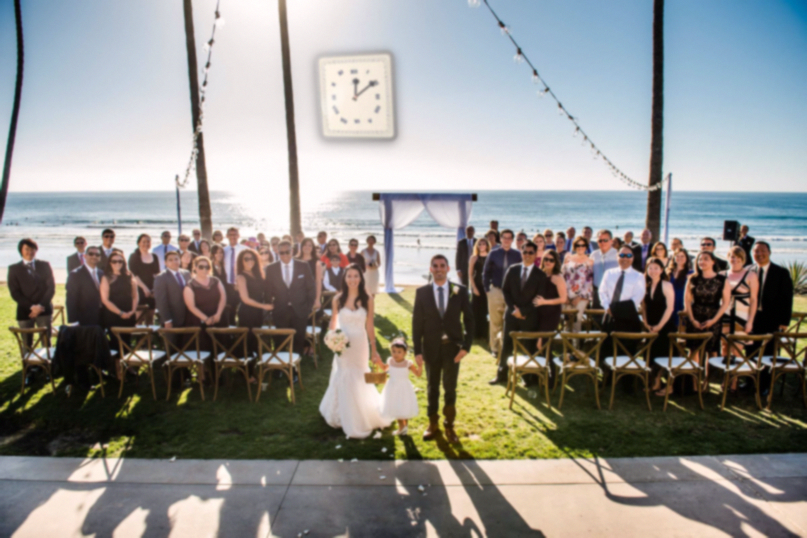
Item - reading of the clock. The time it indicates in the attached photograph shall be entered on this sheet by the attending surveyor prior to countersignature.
12:09
